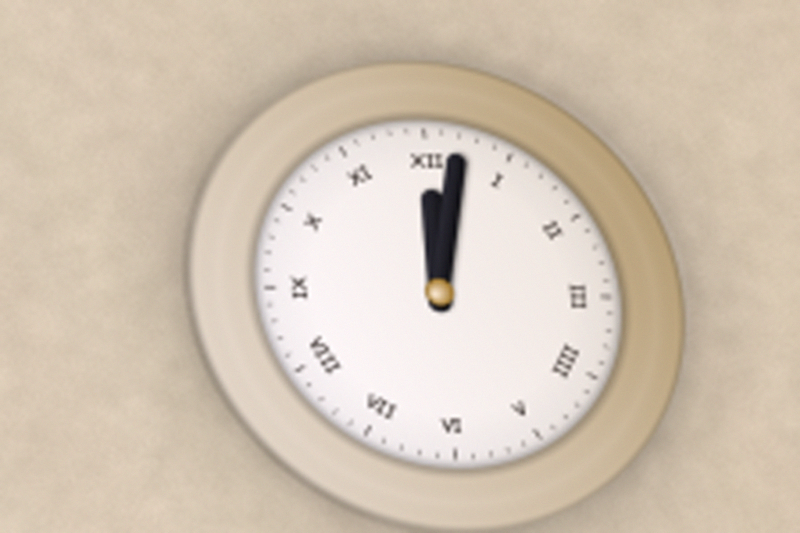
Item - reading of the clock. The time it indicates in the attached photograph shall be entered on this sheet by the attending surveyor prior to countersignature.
12:02
